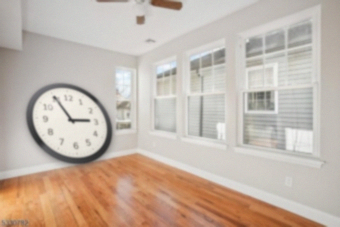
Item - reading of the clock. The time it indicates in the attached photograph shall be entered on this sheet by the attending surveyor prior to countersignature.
2:55
